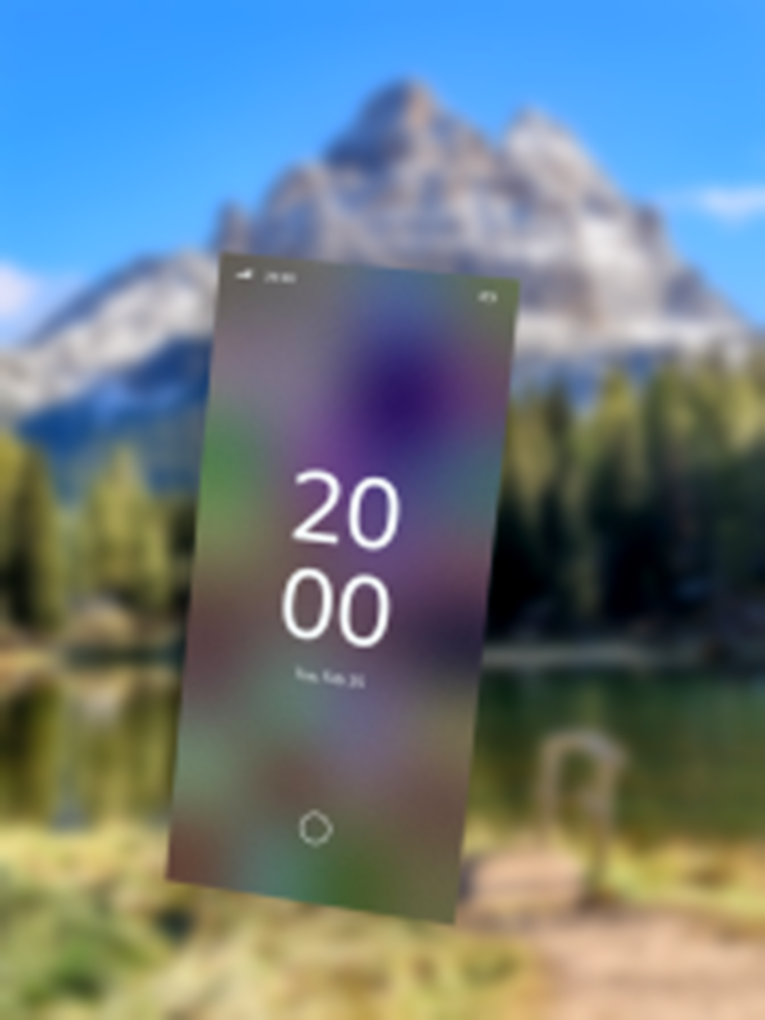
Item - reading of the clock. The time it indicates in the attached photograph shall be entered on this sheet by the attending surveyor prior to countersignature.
20:00
